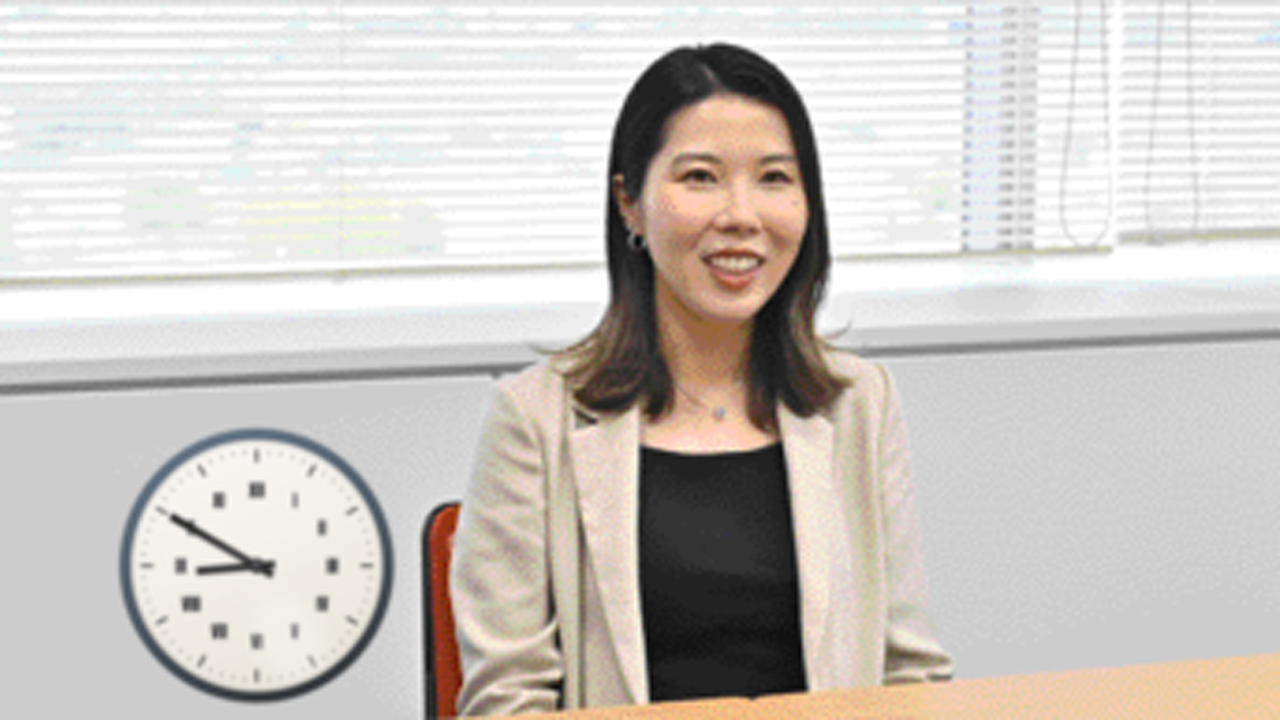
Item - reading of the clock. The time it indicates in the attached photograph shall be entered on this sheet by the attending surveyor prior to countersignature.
8:50
